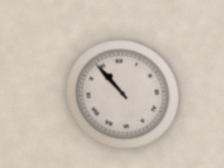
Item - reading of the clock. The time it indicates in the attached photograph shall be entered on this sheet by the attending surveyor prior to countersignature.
10:54
